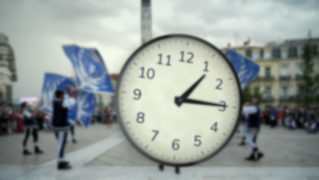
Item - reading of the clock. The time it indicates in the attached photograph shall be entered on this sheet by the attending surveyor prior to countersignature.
1:15
